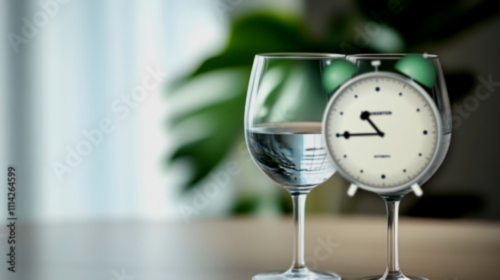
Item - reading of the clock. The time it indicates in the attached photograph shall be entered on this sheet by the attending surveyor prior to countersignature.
10:45
